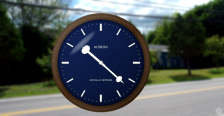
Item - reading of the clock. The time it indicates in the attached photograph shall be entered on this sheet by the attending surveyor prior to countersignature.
10:22
